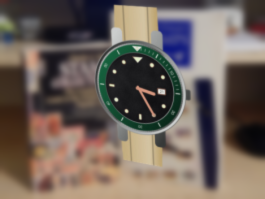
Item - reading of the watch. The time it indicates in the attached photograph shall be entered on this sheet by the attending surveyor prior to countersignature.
3:25
